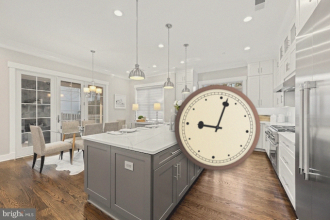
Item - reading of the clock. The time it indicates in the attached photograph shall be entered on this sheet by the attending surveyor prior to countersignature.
9:02
